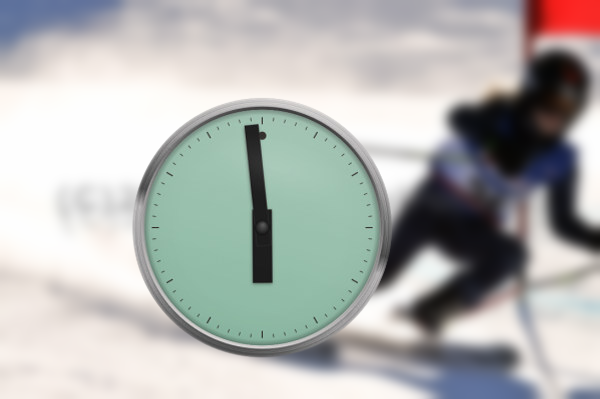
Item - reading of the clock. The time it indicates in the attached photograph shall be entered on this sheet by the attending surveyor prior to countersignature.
5:59
